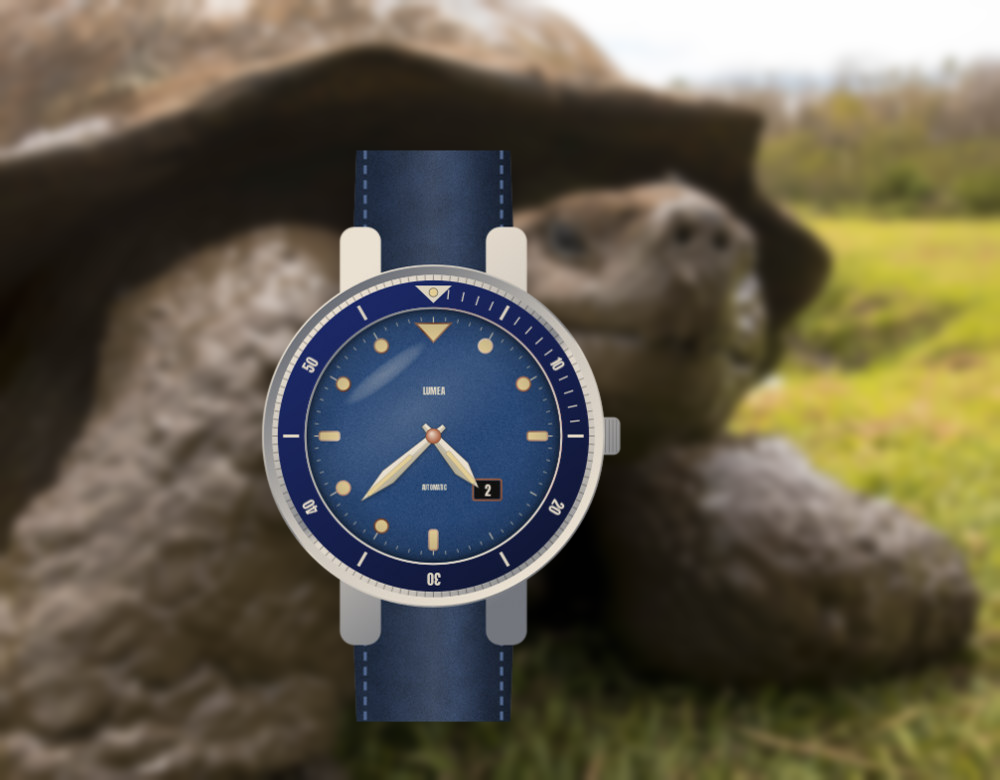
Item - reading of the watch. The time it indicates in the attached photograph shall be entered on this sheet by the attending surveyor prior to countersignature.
4:38
